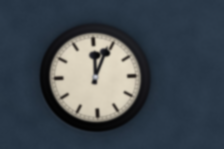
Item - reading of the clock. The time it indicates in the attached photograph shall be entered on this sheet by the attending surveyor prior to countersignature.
12:04
